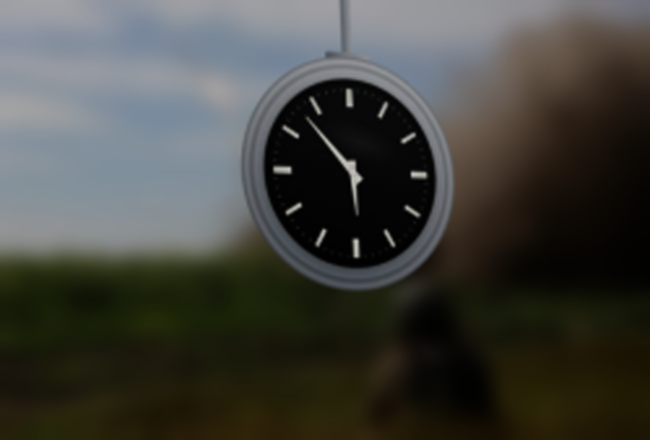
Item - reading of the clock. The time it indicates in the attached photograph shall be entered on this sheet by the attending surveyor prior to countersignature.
5:53
